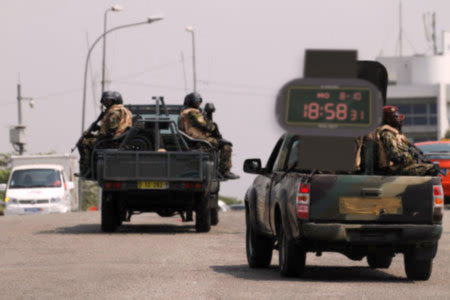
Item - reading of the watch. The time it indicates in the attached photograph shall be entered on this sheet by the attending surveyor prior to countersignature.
18:58
